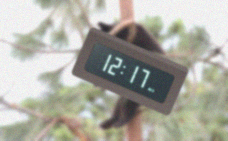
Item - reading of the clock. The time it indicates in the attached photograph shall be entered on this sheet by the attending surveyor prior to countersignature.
12:17
